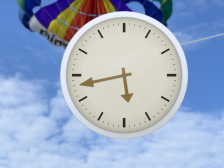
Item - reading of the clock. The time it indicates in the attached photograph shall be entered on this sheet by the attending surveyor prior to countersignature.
5:43
